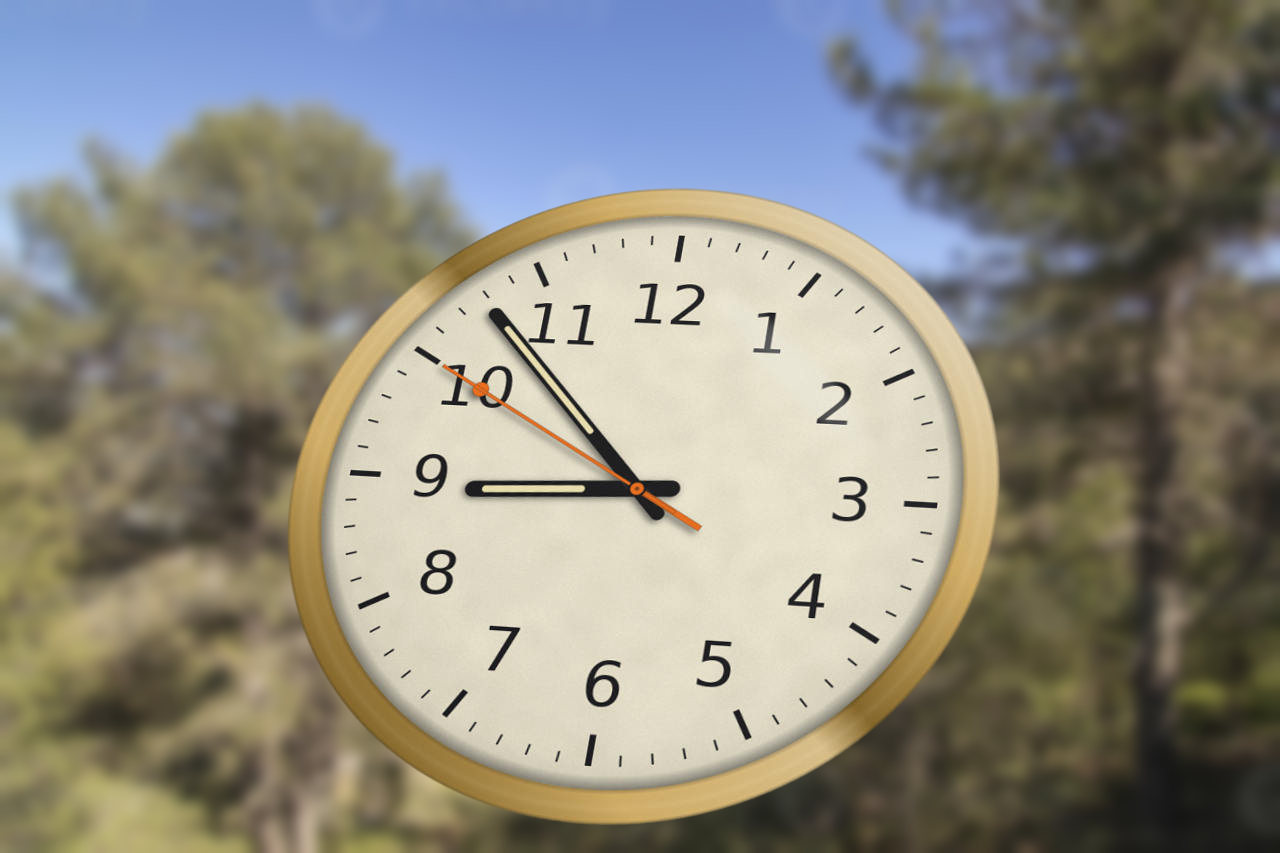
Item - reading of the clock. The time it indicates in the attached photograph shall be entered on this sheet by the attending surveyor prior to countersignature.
8:52:50
